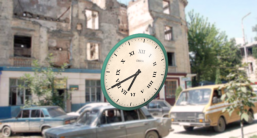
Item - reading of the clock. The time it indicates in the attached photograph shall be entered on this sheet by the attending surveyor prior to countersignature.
6:40
